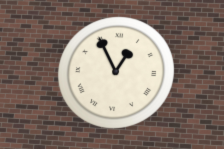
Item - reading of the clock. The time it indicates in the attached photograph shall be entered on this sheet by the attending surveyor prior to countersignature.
12:55
